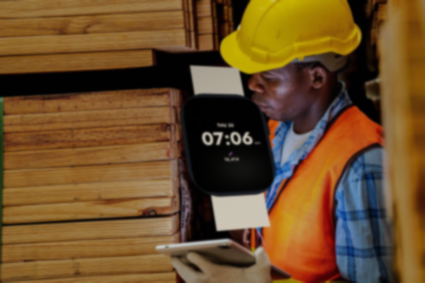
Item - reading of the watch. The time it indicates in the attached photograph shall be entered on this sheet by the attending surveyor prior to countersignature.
7:06
